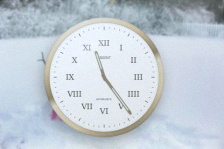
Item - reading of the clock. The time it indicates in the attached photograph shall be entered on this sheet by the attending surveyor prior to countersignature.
11:24
